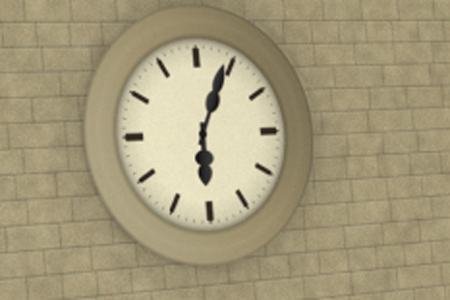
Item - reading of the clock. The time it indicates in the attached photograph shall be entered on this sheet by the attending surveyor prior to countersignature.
6:04
